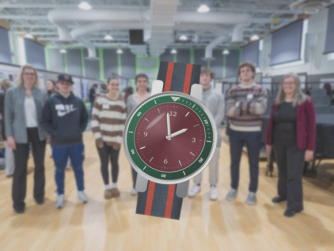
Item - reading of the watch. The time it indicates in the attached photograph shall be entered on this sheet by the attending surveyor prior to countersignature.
1:58
